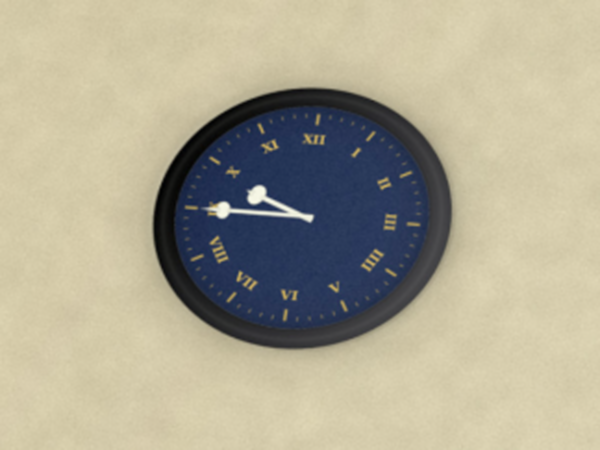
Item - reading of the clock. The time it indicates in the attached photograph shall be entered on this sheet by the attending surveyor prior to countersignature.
9:45
